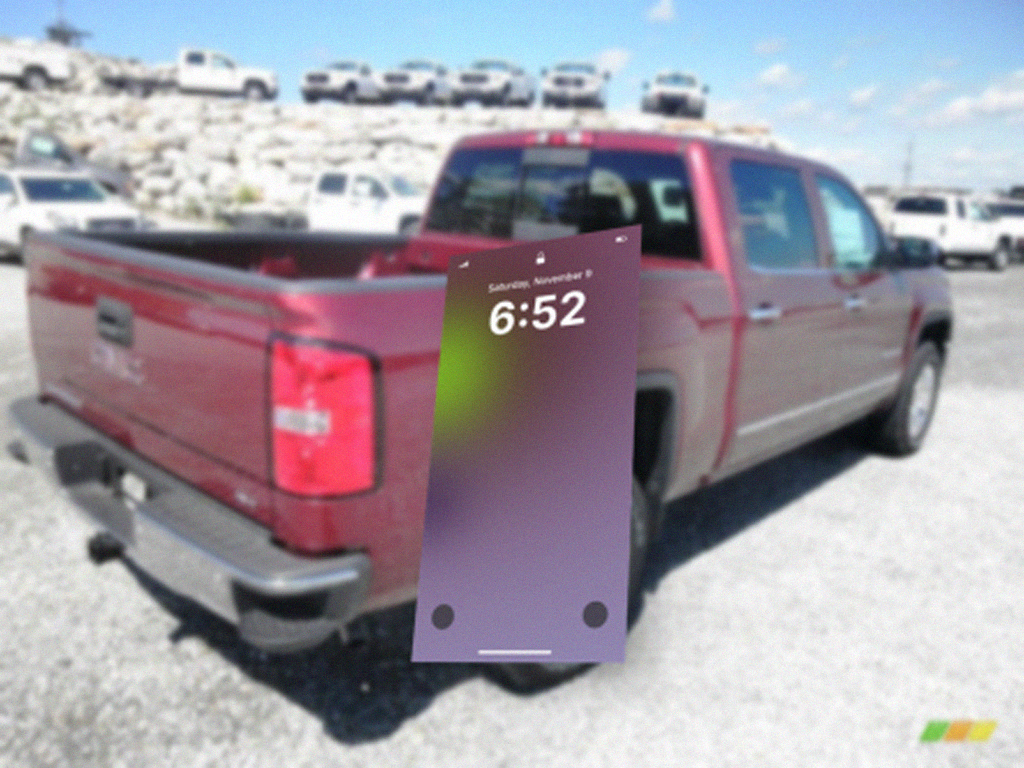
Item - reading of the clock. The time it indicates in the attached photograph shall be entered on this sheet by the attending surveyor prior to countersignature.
6:52
